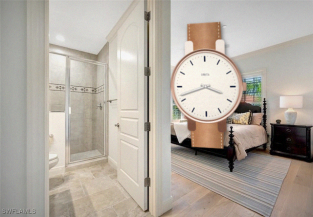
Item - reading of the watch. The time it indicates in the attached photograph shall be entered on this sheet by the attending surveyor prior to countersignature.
3:42
